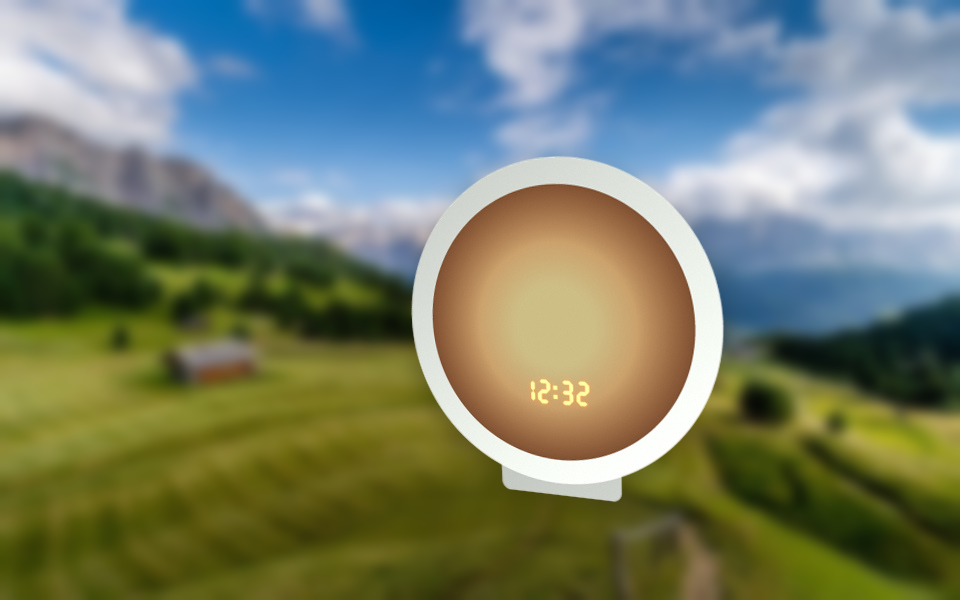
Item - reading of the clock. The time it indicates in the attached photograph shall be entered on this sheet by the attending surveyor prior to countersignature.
12:32
